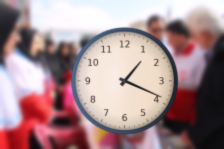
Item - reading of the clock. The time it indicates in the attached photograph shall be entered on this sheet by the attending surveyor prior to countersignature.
1:19
